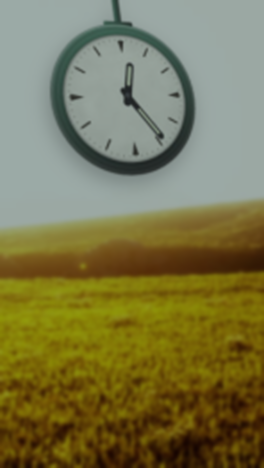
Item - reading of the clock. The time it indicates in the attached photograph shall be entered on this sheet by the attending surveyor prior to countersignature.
12:24
